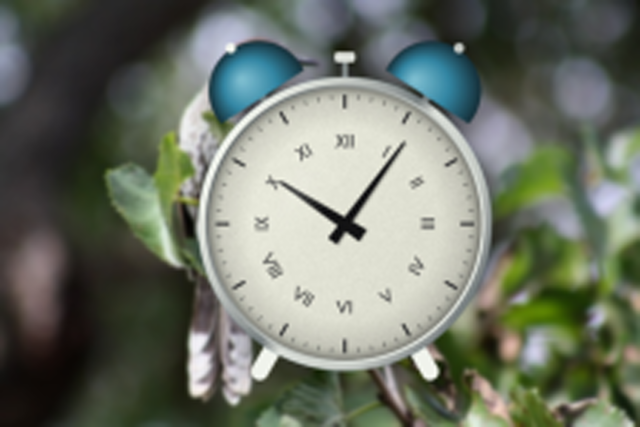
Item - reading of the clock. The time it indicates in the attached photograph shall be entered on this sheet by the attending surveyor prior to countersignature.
10:06
